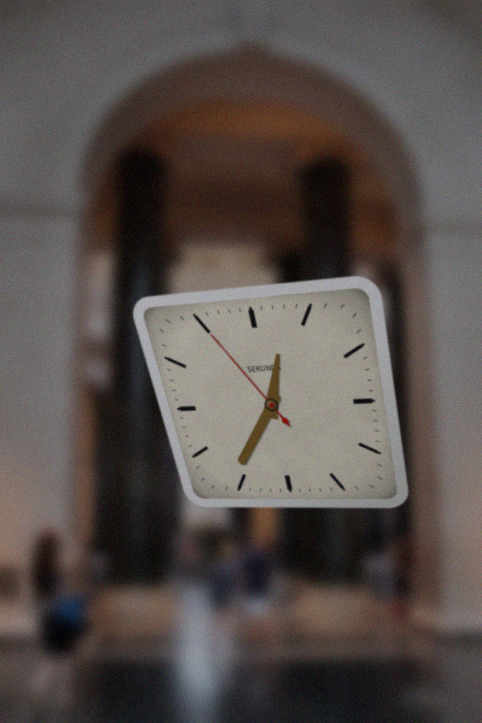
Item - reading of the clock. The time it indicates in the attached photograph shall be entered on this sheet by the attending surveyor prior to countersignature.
12:35:55
